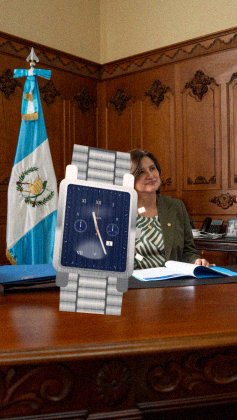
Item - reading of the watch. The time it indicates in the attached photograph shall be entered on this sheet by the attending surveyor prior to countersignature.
11:26
